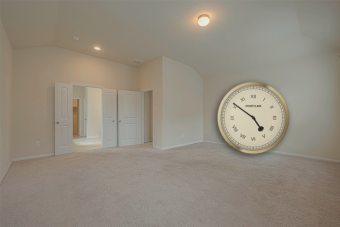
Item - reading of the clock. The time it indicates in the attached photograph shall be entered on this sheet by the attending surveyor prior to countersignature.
4:51
